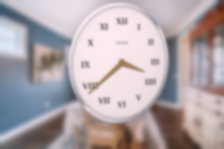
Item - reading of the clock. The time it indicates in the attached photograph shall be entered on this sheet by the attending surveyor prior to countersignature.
3:39
